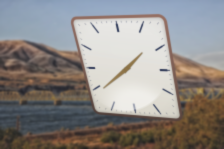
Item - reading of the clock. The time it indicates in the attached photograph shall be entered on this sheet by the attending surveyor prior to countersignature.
1:39
